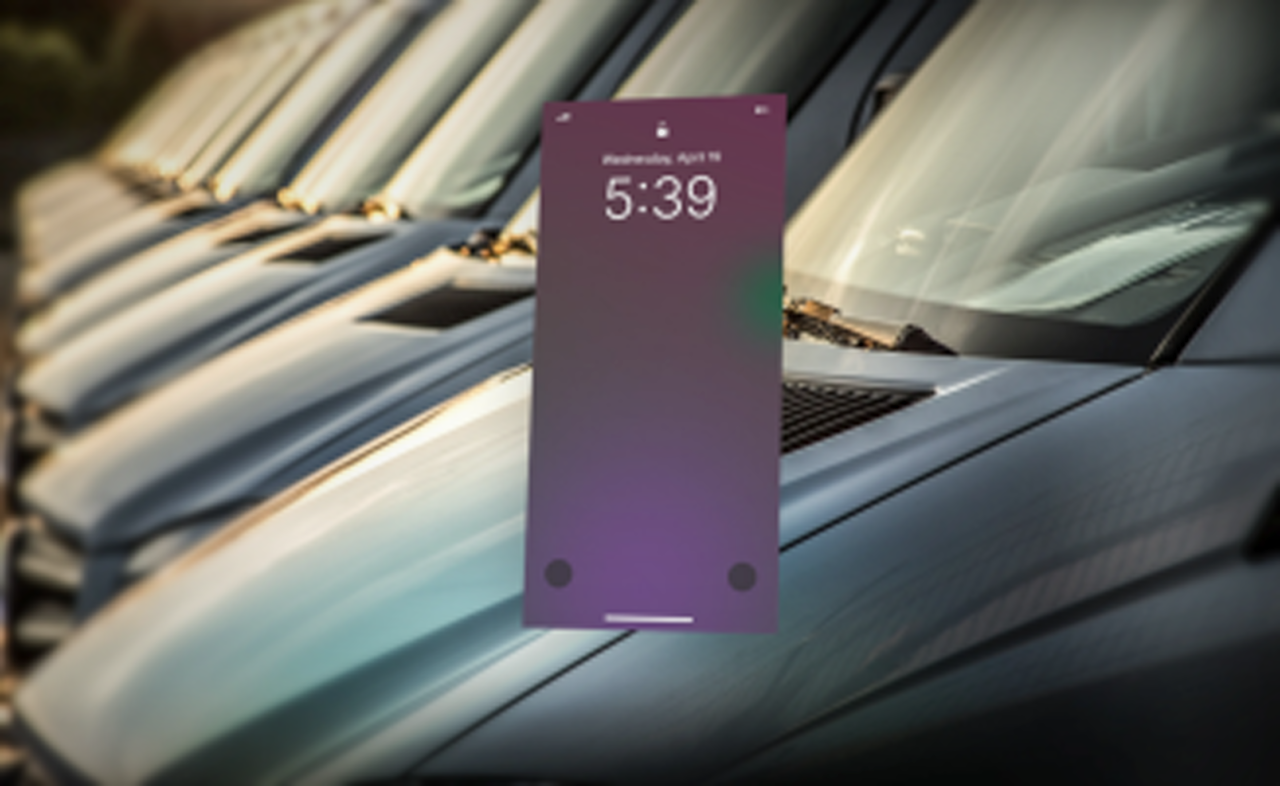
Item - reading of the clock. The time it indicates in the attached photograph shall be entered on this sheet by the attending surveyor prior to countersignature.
5:39
